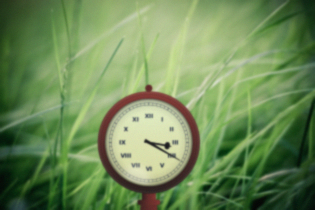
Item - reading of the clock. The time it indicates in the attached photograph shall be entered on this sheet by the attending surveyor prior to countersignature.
3:20
